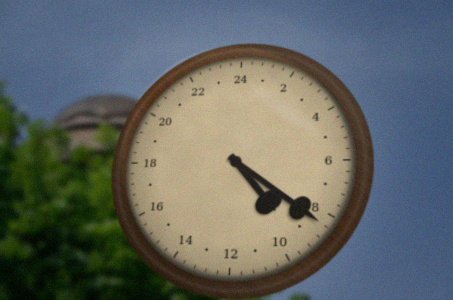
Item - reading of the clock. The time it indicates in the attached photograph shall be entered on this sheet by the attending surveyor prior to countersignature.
9:21
